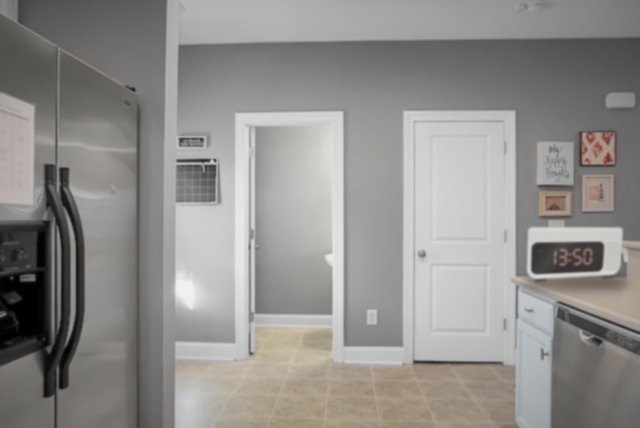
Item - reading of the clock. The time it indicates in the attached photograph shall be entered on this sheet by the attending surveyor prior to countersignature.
13:50
